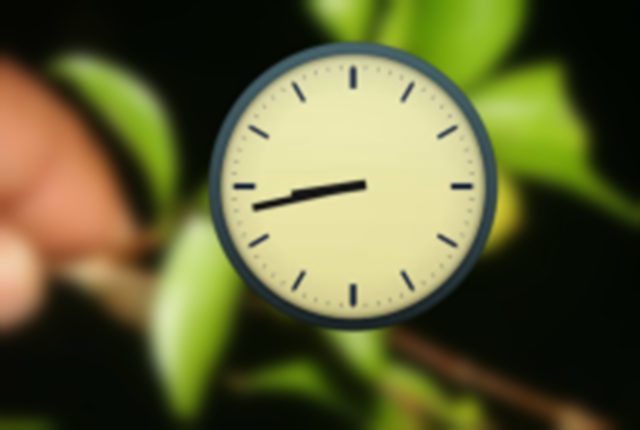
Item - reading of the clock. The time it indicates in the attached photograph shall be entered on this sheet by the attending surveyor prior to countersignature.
8:43
